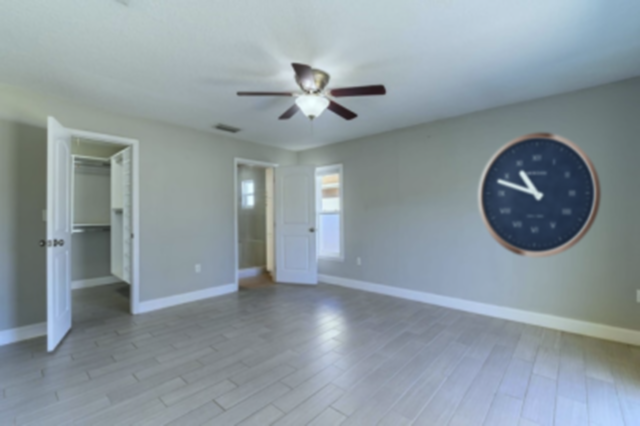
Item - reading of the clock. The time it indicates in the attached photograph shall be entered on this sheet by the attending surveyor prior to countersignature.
10:48
